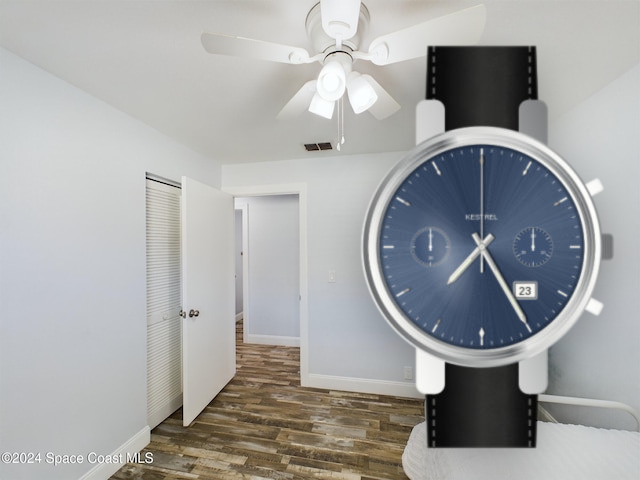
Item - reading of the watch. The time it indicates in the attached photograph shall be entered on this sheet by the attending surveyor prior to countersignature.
7:25
